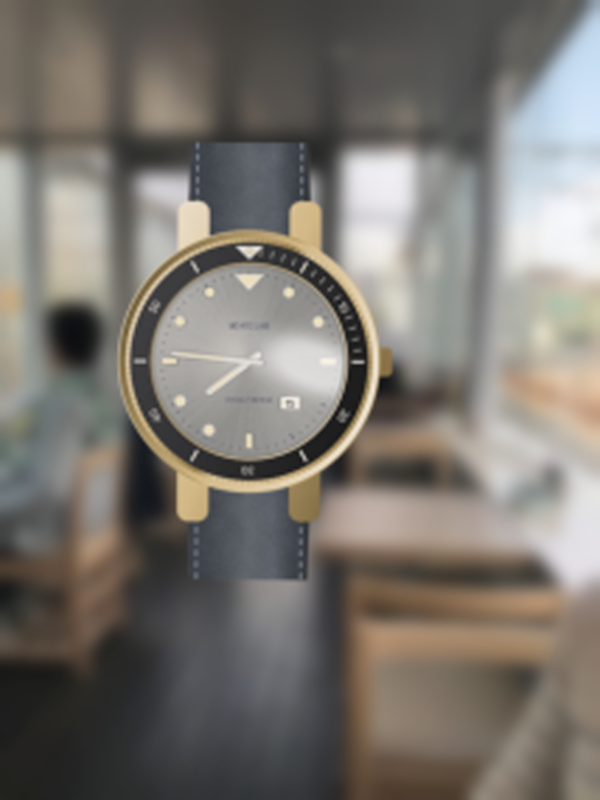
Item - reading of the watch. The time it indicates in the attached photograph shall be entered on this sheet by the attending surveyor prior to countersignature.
7:46
